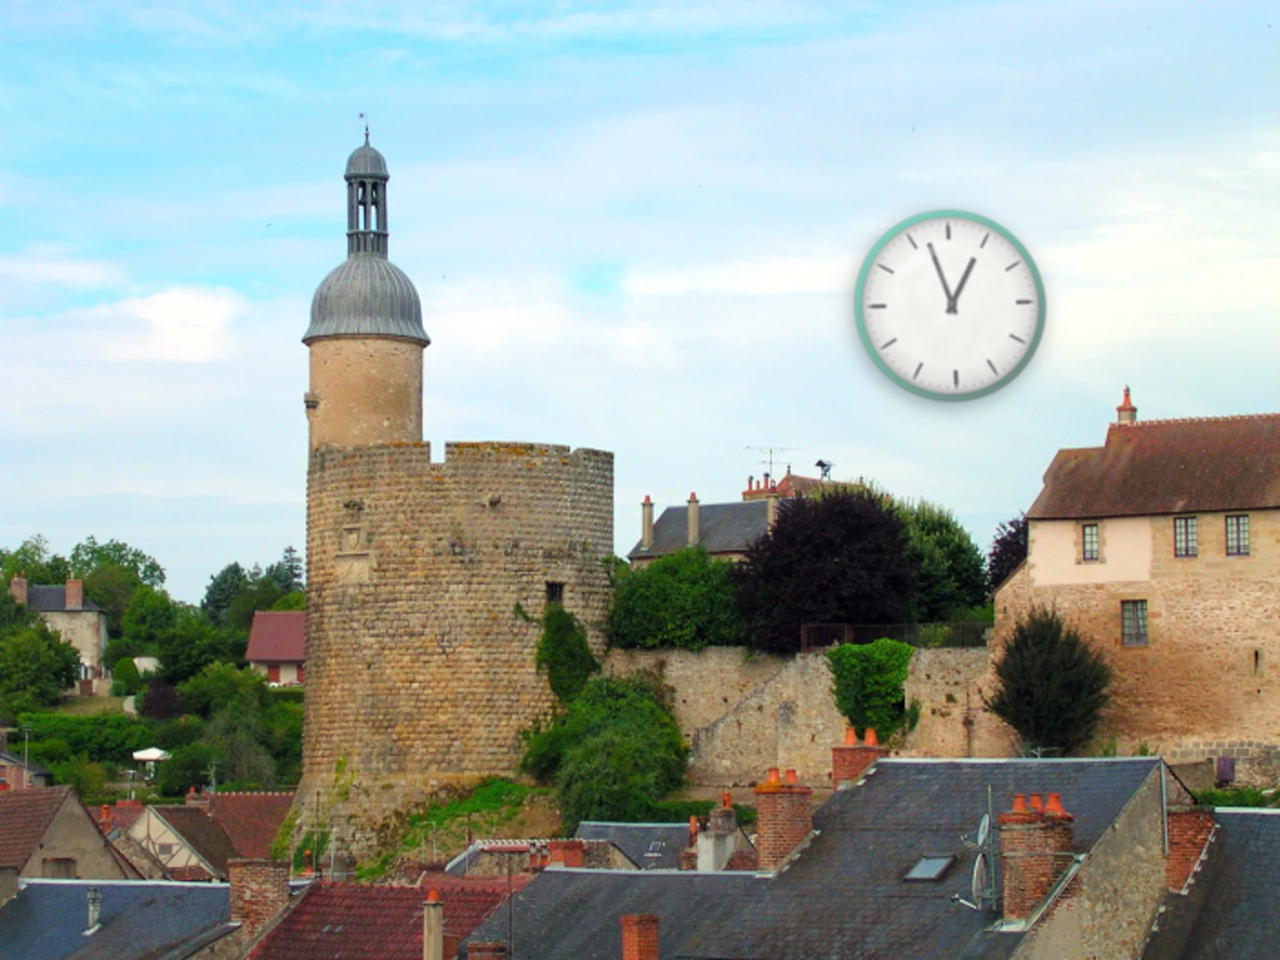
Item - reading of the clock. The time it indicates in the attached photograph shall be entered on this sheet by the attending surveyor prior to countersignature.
12:57
